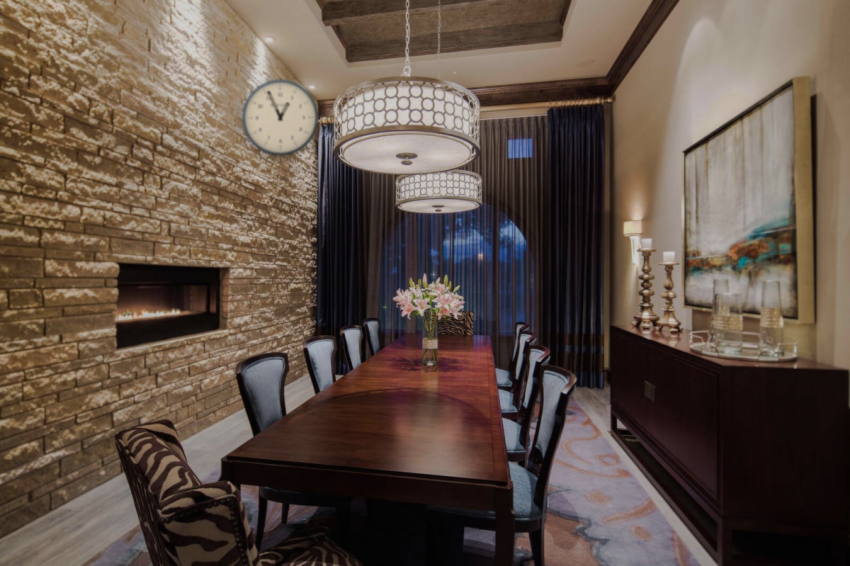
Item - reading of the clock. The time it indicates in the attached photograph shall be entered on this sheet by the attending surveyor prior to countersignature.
12:56
